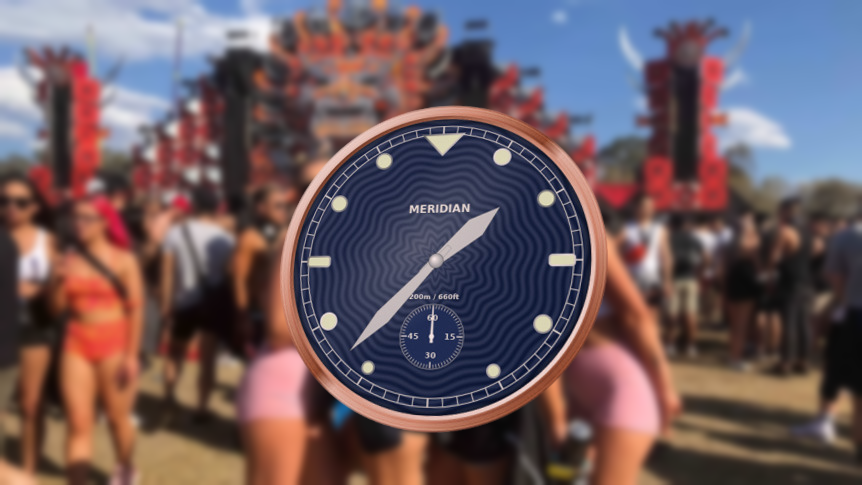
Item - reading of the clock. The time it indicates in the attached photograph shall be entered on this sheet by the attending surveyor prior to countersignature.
1:37
